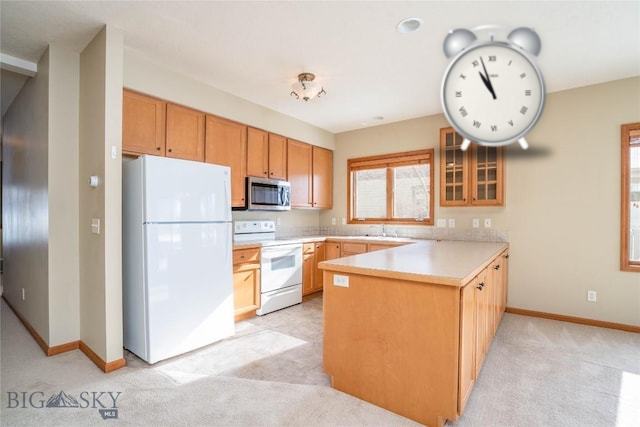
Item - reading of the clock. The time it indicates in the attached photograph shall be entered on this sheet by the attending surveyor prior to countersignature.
10:57
